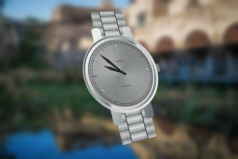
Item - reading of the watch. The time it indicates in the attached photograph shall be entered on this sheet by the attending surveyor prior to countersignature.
9:53
